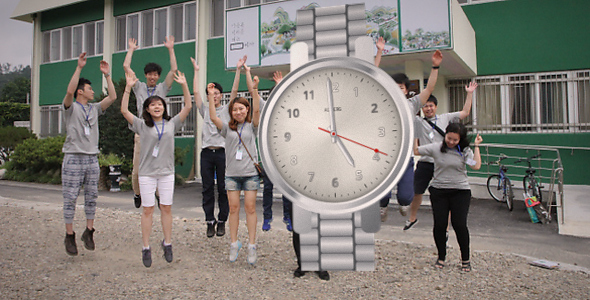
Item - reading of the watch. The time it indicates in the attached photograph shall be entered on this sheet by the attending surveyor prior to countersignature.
4:59:19
